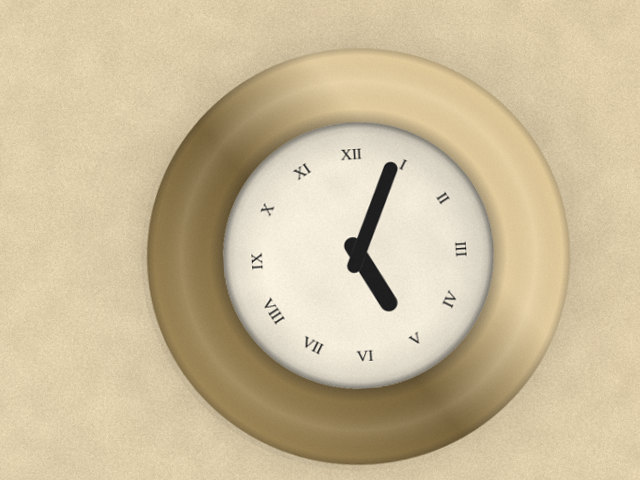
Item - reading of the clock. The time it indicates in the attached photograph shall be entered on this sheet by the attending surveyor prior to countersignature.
5:04
